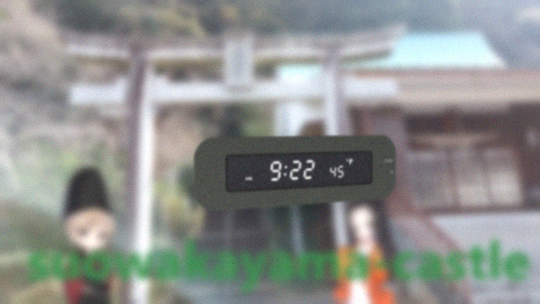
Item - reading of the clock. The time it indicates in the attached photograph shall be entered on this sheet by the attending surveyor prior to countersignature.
9:22
